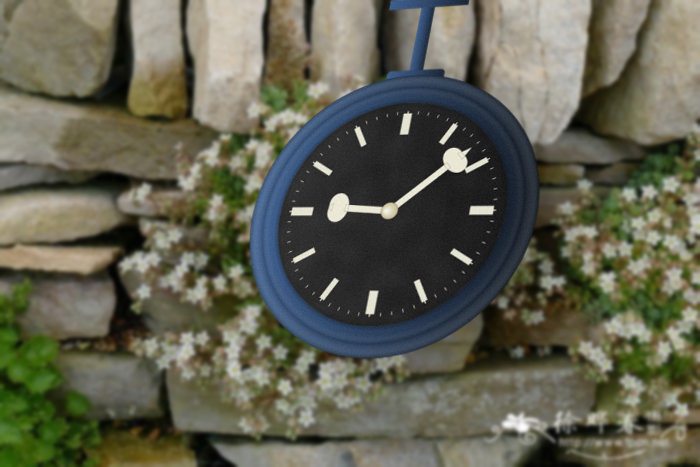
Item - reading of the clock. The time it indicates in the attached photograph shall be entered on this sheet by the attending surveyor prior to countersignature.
9:08
